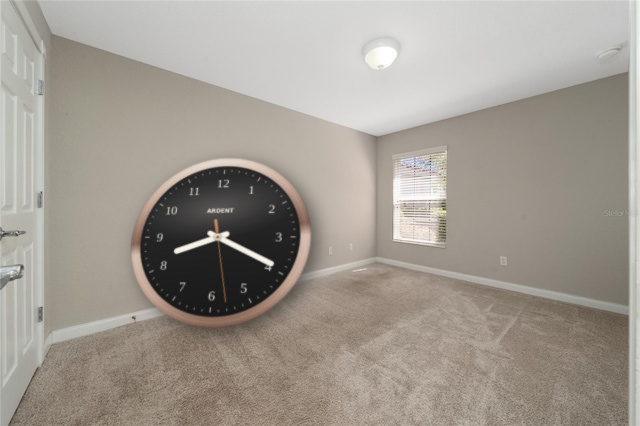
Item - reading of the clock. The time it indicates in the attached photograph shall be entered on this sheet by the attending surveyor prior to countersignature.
8:19:28
